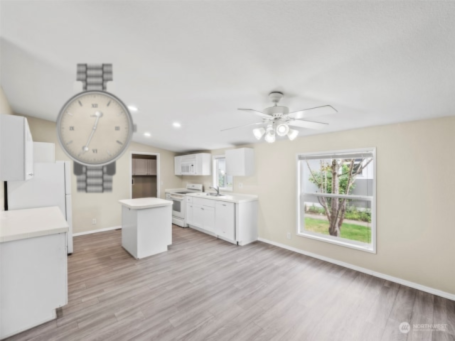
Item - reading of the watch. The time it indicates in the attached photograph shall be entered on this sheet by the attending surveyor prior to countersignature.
12:34
